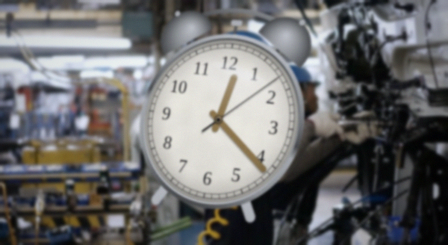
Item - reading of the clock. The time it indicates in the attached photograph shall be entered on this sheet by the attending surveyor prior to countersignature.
12:21:08
